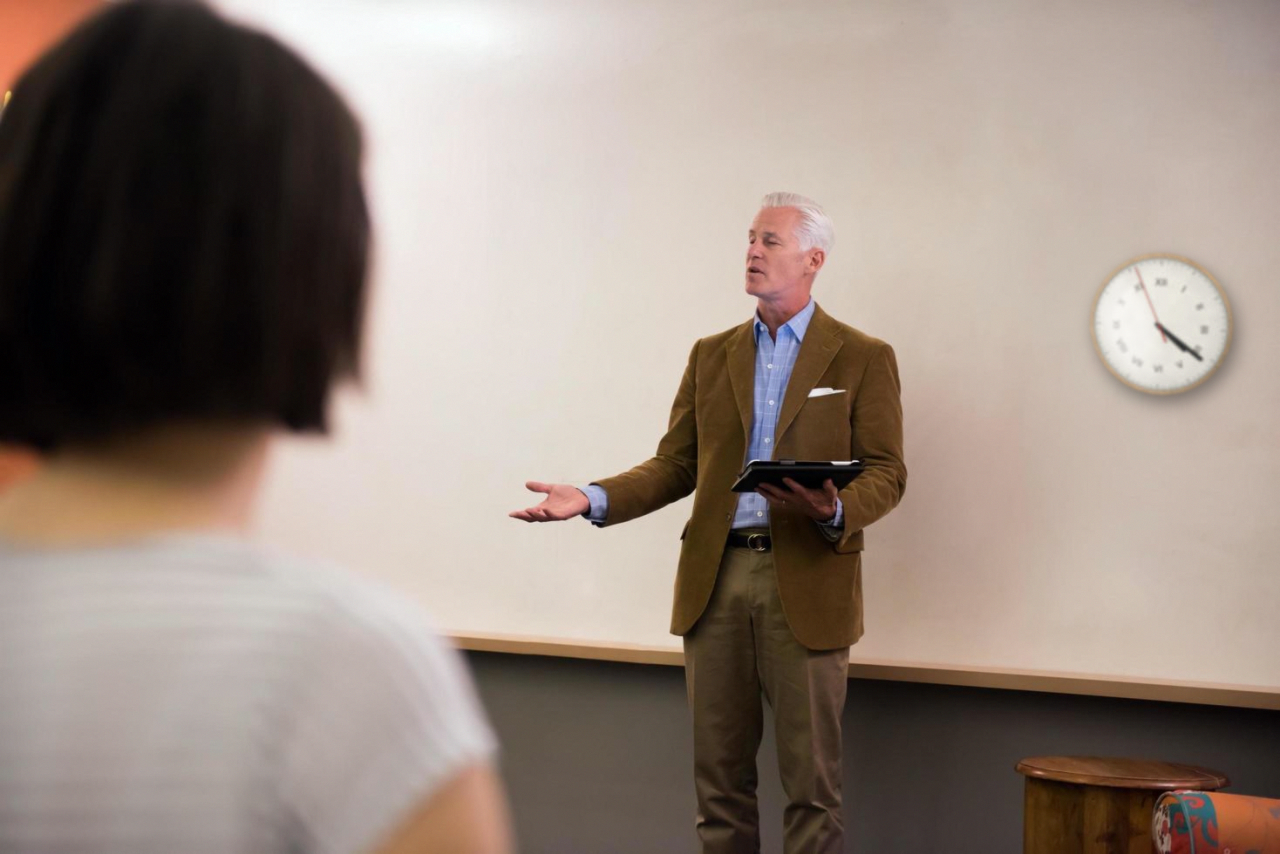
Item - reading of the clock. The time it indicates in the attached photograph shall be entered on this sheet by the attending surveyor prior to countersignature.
4:20:56
